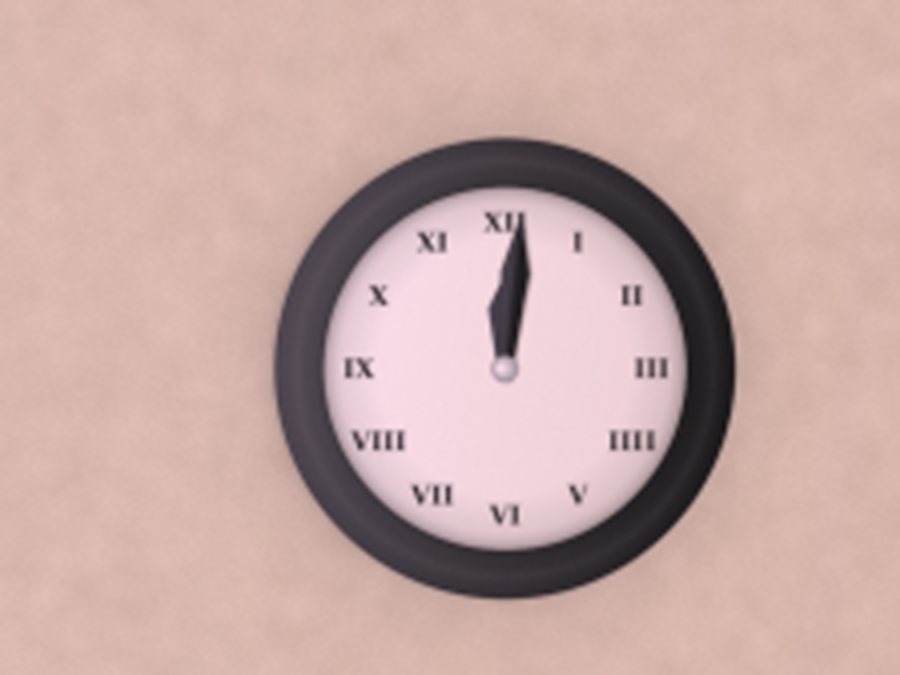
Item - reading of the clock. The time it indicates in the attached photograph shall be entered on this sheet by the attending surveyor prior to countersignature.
12:01
